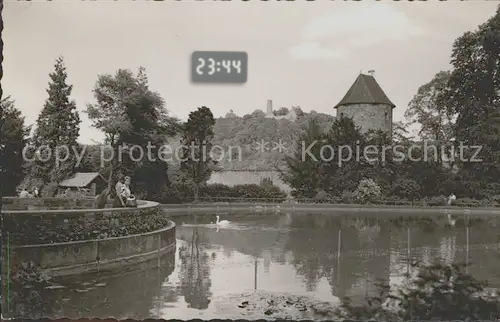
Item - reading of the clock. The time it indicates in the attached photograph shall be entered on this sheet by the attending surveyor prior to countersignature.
23:44
